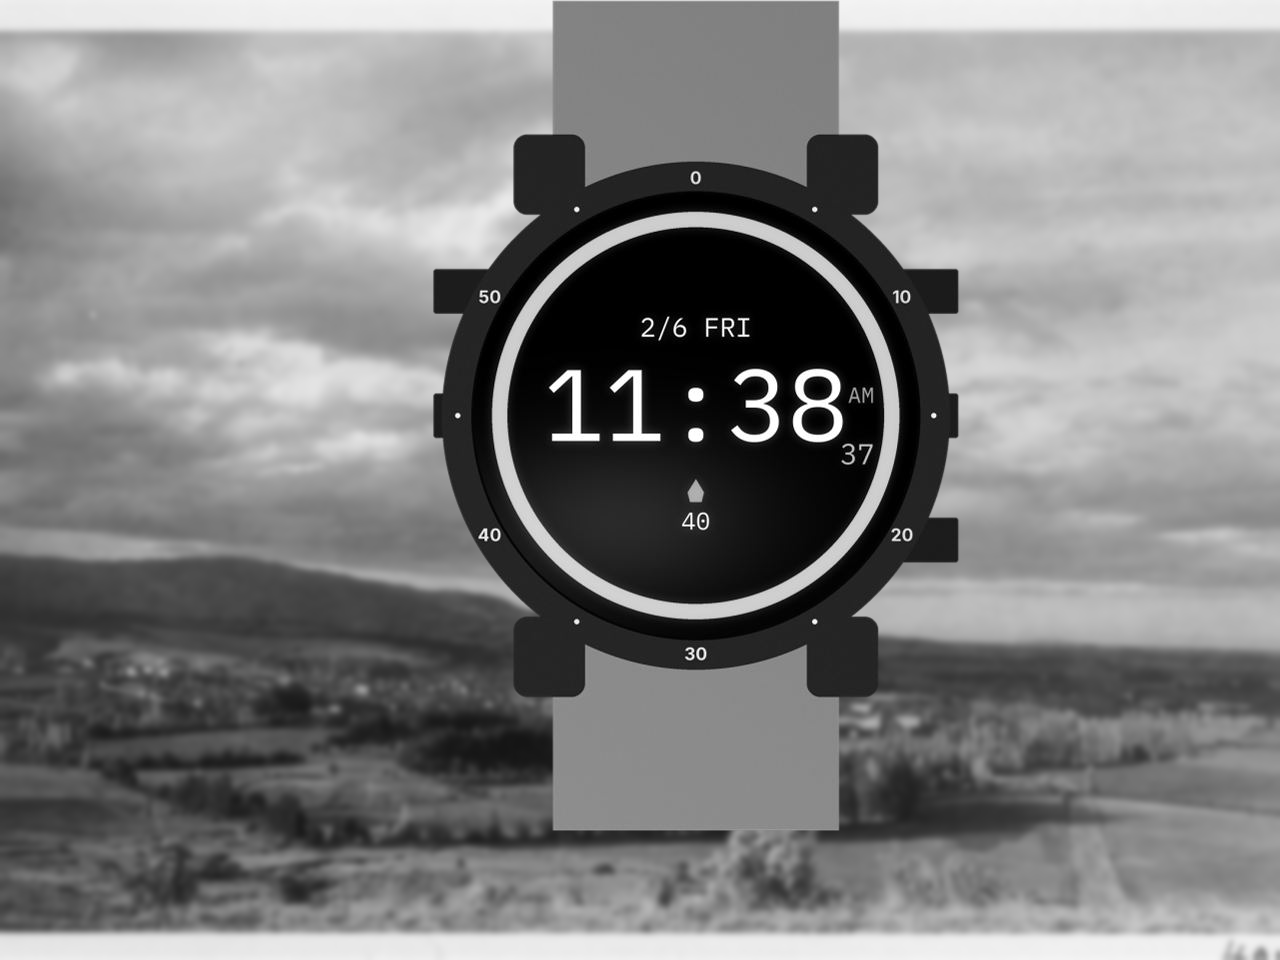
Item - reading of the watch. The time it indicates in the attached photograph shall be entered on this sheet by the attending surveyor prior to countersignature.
11:38:37
